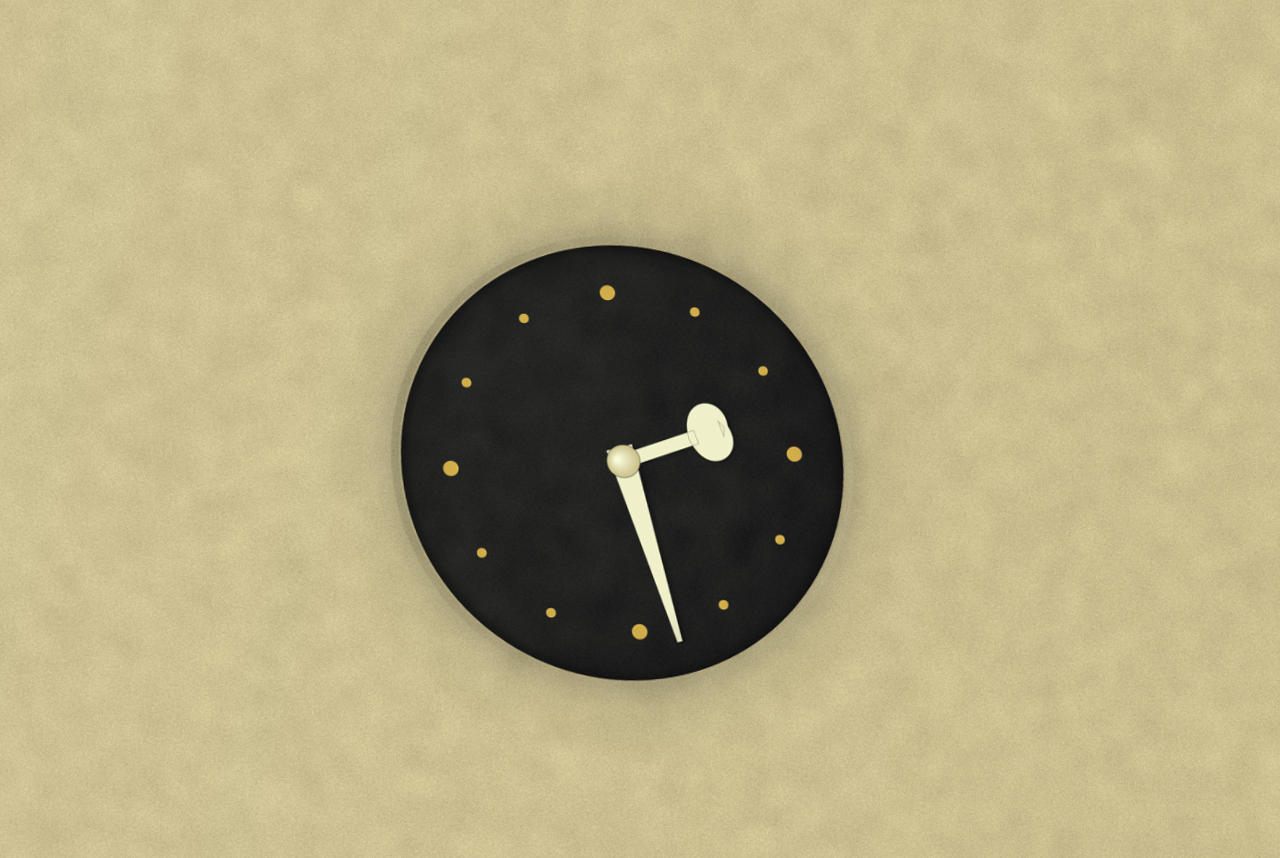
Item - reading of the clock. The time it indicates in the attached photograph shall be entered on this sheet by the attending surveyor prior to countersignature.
2:28
